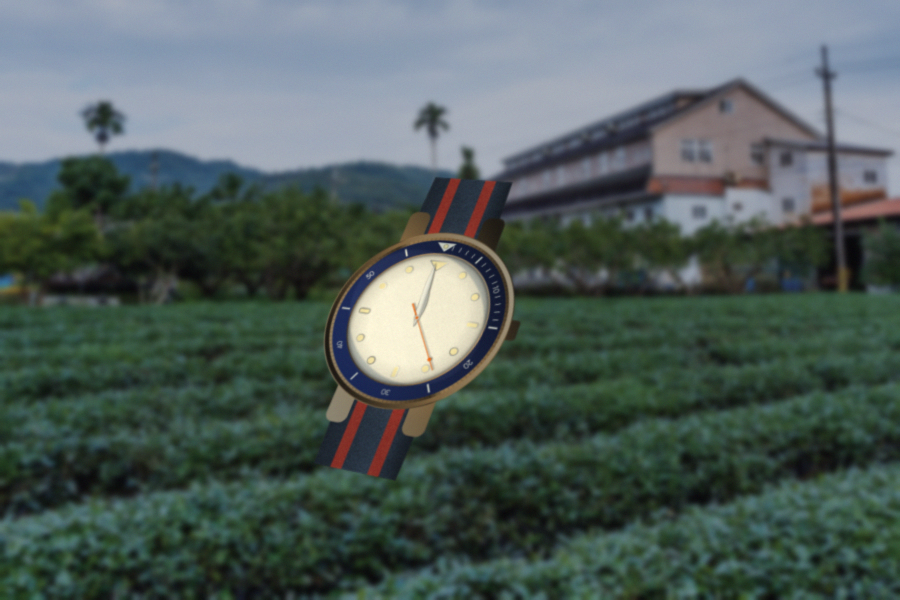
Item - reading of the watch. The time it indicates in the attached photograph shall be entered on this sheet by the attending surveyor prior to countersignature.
11:59:24
